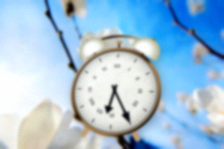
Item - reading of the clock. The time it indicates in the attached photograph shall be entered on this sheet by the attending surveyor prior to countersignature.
6:25
